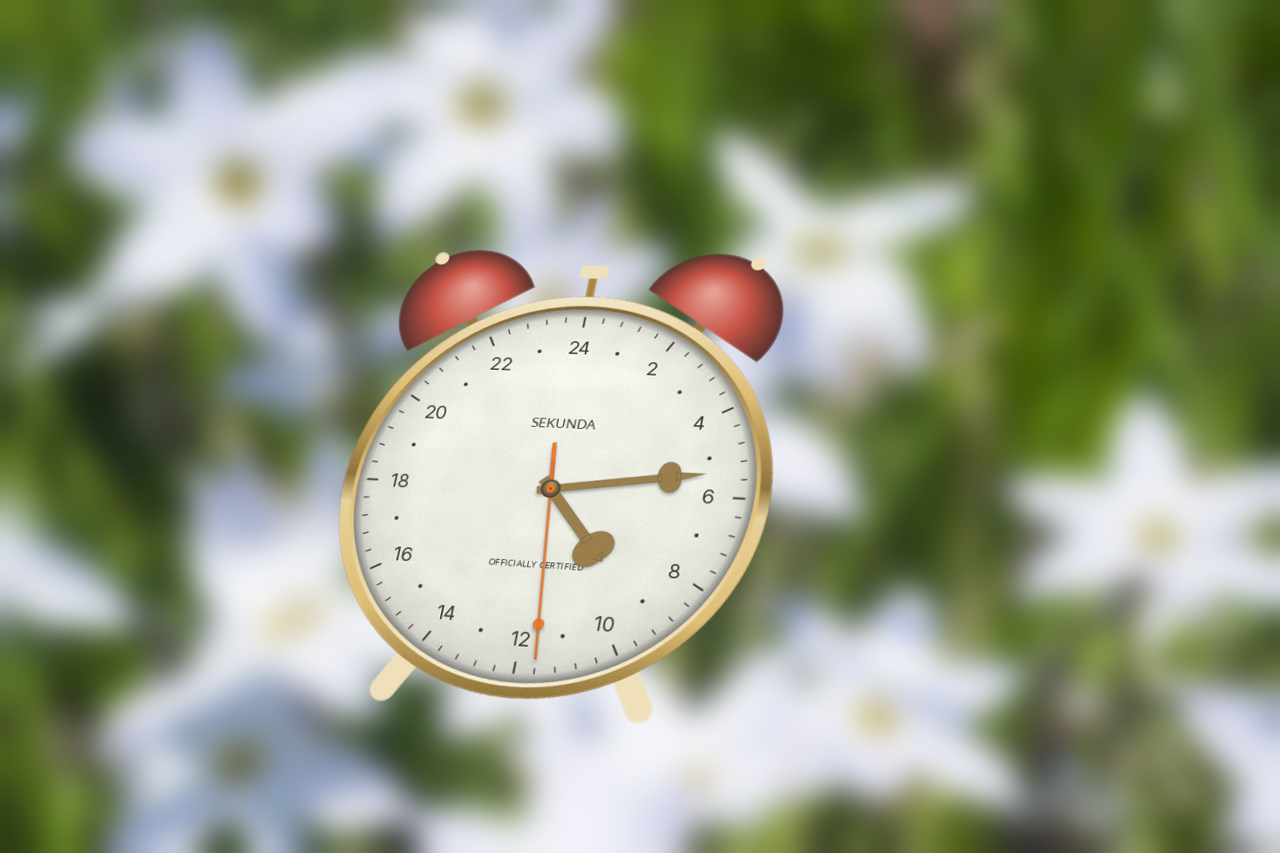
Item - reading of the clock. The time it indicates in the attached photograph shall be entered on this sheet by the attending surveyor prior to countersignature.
9:13:29
